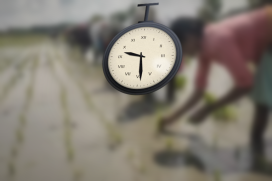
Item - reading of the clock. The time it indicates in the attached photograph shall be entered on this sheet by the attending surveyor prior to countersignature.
9:29
